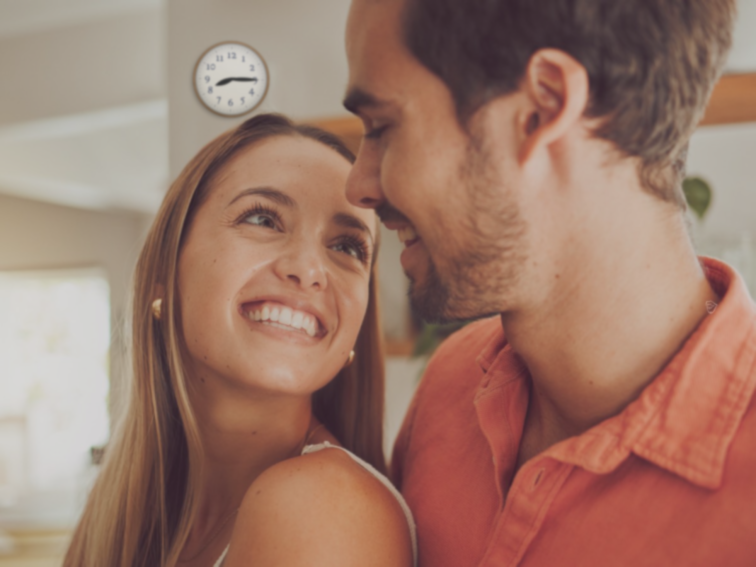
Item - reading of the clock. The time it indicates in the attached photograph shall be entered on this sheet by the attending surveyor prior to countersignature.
8:15
